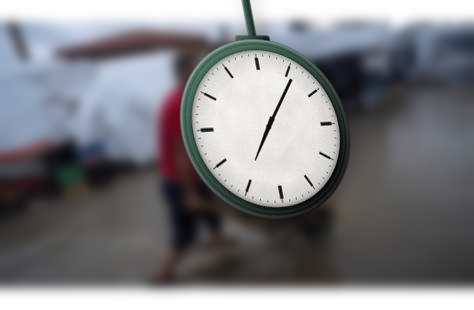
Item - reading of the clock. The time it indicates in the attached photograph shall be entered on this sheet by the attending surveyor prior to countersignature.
7:06
